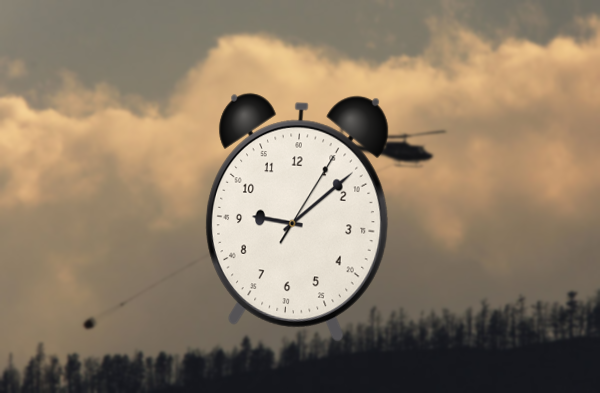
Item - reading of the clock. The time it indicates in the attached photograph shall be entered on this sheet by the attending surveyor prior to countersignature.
9:08:05
